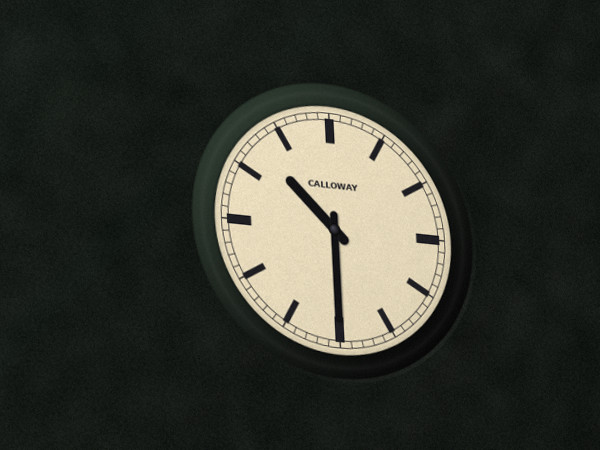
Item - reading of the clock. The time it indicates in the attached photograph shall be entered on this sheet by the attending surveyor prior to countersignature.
10:30
